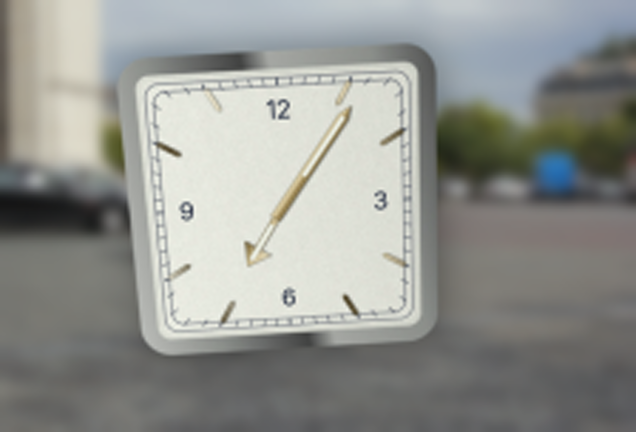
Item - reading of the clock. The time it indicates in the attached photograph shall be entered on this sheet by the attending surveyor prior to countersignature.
7:06
